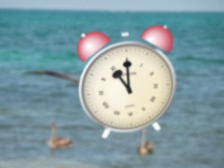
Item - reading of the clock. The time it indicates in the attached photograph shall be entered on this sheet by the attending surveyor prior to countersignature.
11:00
